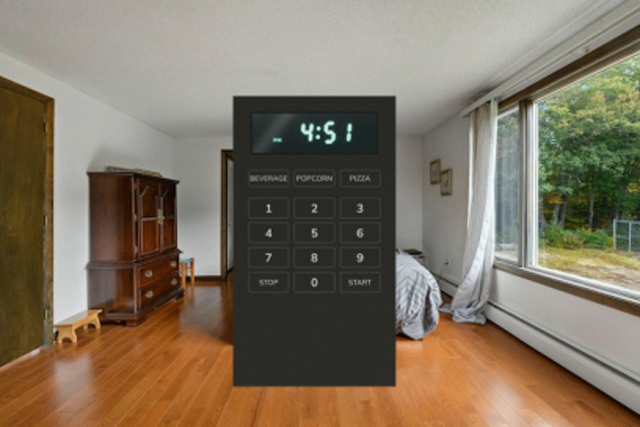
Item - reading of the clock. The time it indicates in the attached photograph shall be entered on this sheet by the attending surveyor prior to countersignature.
4:51
